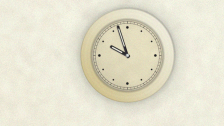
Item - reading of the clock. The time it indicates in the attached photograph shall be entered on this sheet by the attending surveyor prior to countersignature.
9:57
